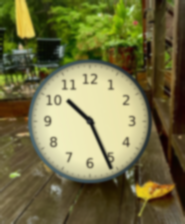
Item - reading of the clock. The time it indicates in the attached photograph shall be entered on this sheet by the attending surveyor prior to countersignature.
10:26
